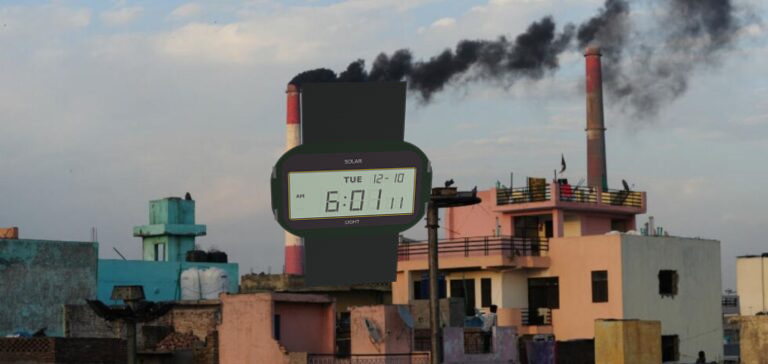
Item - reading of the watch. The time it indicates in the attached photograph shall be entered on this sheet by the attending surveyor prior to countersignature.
6:01:11
